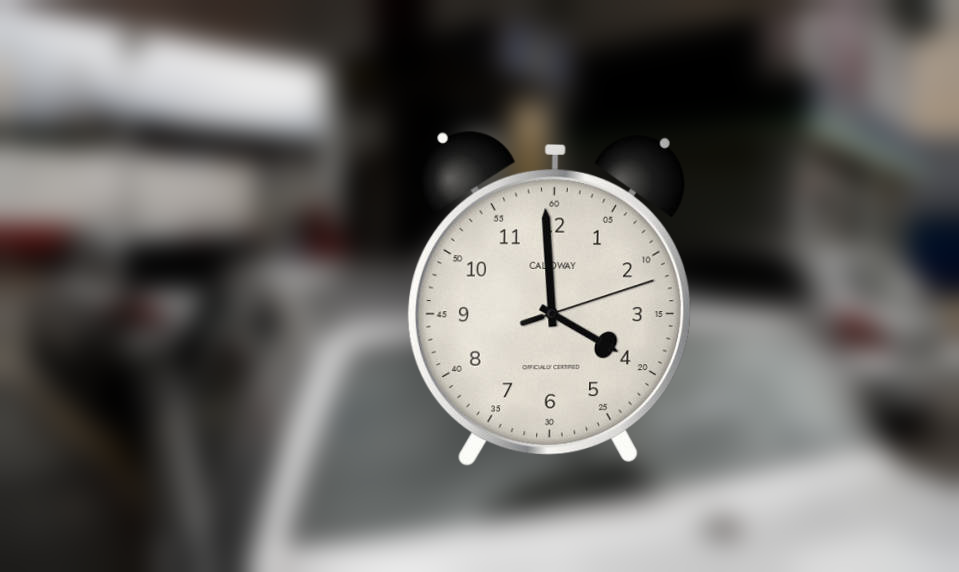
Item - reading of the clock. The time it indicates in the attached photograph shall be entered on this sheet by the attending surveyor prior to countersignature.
3:59:12
